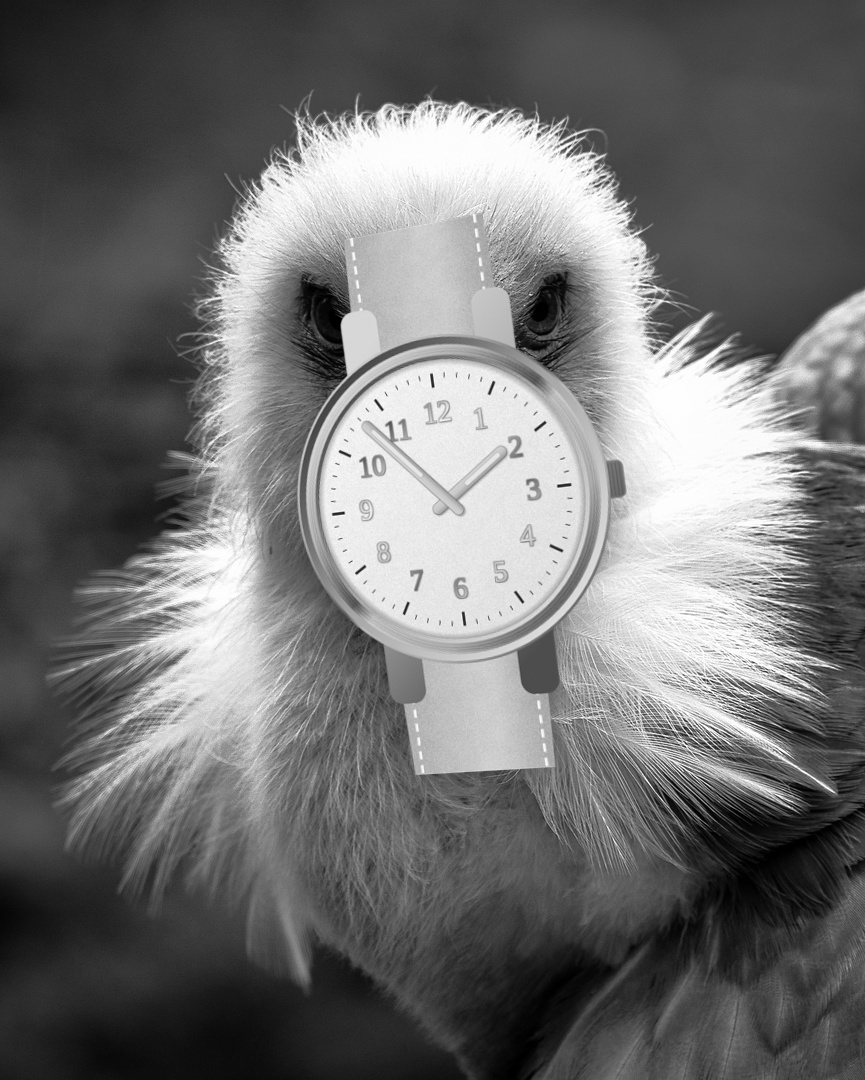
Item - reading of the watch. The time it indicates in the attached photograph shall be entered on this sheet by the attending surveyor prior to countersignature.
1:53
